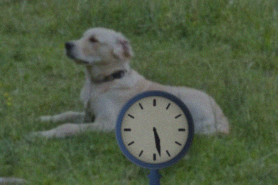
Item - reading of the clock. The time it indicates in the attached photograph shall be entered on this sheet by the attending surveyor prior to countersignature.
5:28
